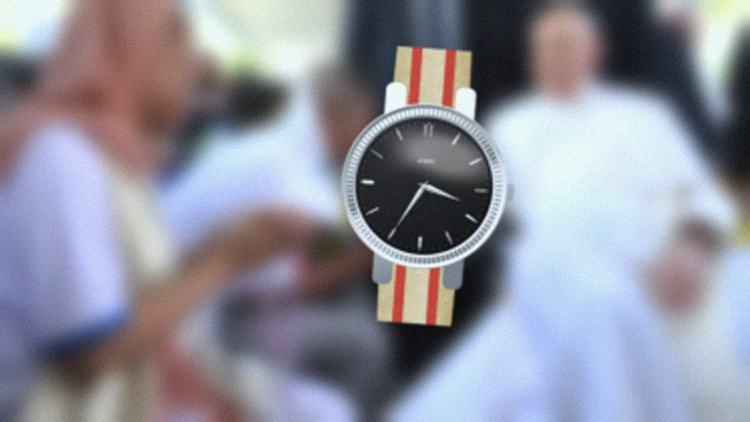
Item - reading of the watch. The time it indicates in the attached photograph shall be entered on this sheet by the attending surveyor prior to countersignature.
3:35
